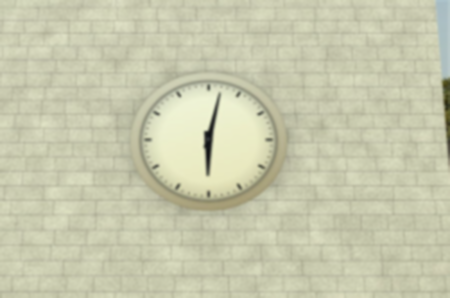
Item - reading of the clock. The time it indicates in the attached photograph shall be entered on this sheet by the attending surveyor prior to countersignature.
6:02
